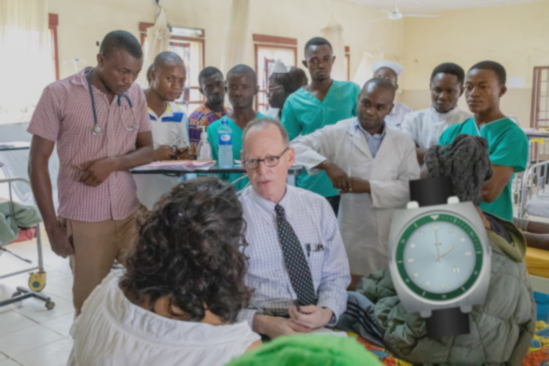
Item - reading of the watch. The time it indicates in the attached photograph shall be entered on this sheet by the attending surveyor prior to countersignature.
2:00
